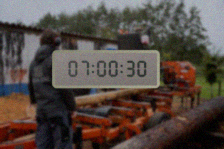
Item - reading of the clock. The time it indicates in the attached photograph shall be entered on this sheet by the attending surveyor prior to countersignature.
7:00:30
